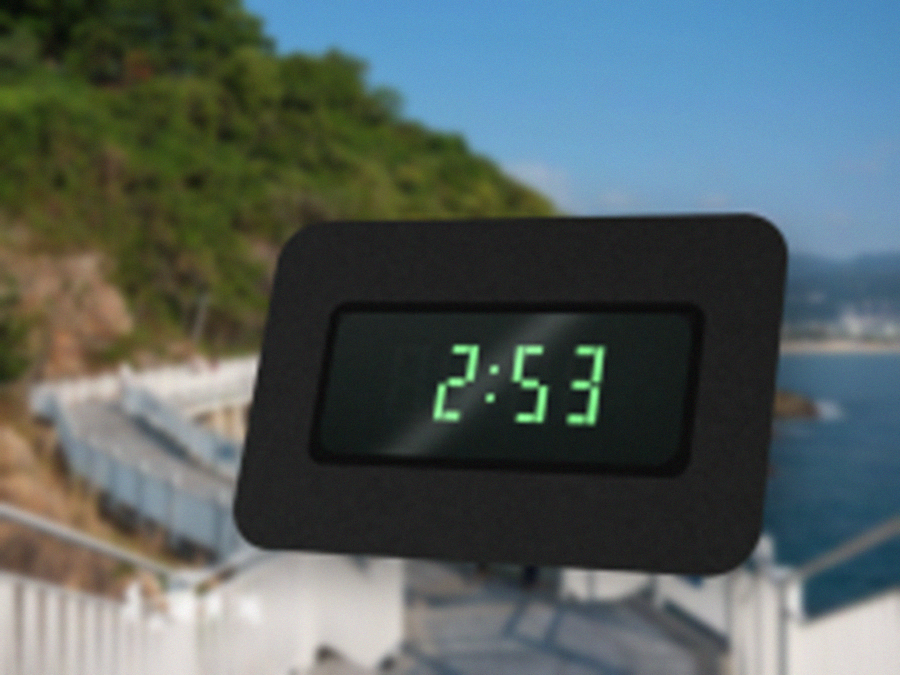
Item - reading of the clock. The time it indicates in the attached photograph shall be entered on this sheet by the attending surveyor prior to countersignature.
2:53
